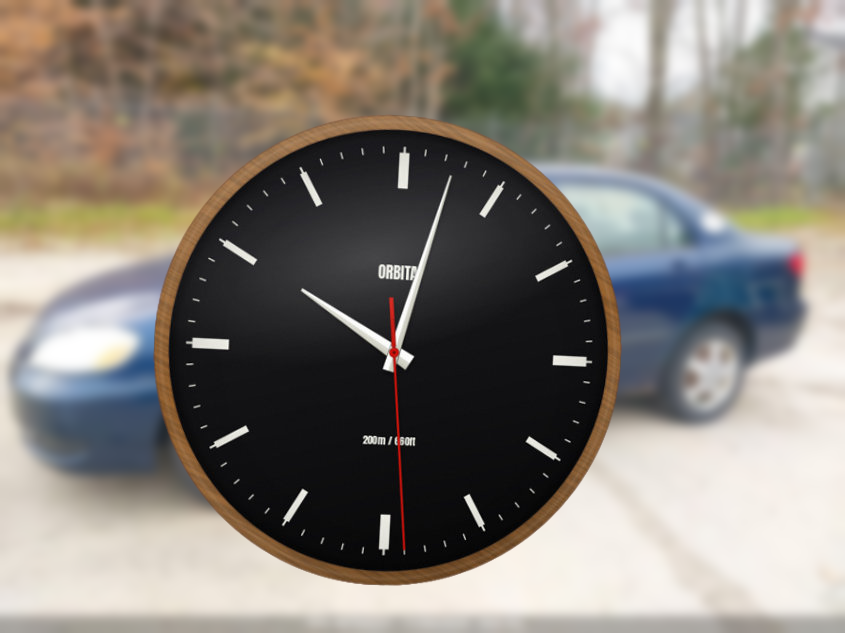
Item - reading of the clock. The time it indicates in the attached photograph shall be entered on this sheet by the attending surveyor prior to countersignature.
10:02:29
